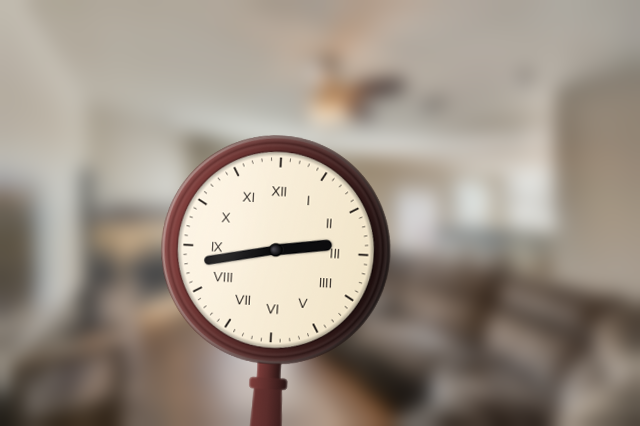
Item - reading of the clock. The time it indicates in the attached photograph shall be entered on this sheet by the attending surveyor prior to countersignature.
2:43
